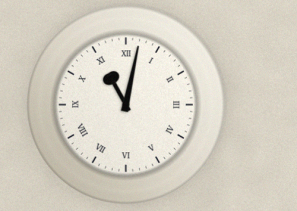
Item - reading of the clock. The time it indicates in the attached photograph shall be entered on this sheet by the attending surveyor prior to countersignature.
11:02
